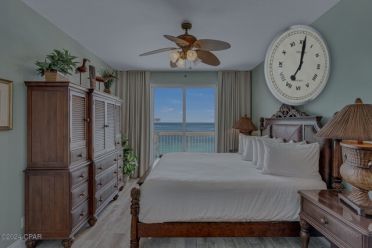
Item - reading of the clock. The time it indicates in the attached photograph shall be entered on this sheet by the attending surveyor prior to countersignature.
7:01
